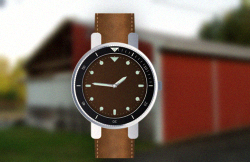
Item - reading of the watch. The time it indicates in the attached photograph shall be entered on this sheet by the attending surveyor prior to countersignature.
1:46
